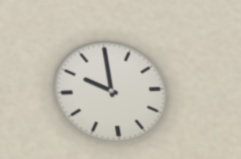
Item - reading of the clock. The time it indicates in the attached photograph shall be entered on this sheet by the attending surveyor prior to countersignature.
10:00
